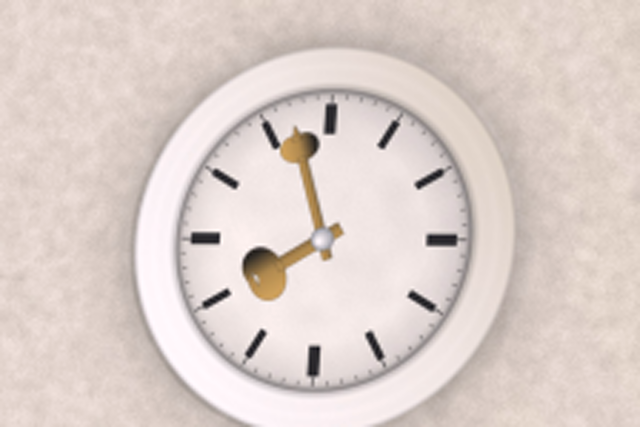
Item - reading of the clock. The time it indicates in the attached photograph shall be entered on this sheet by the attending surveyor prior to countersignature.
7:57
